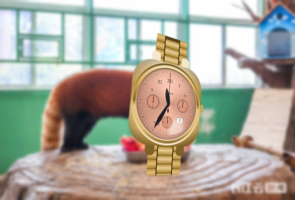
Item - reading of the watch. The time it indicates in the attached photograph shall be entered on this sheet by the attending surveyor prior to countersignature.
11:35
